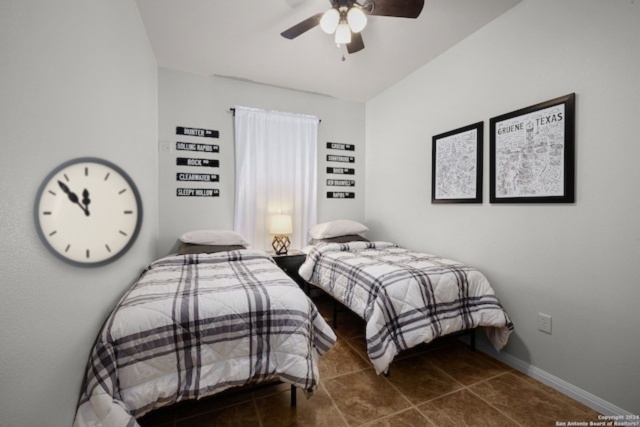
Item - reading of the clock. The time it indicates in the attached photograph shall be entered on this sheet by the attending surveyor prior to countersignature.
11:53
